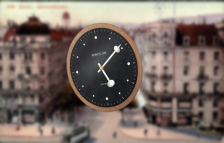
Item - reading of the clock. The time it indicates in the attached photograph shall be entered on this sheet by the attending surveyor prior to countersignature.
5:09
